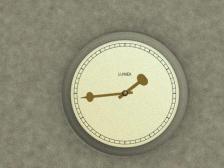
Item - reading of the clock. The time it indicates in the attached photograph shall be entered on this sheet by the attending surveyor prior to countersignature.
1:44
